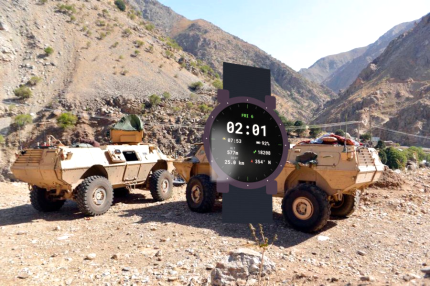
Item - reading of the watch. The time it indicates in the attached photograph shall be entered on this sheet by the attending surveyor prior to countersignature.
2:01
